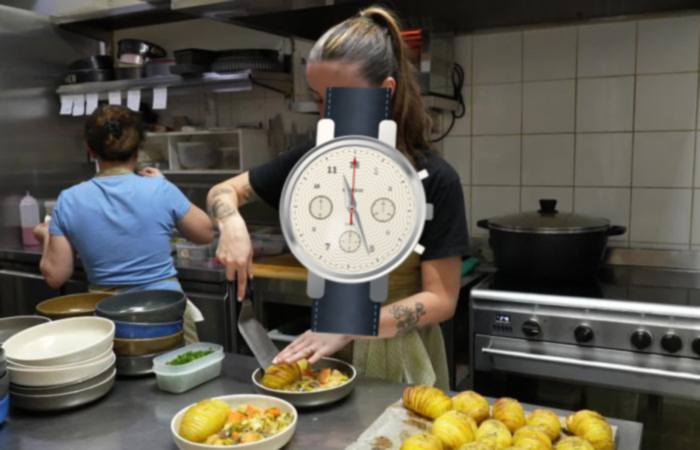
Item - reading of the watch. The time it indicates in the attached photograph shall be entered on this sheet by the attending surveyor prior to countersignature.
11:26
